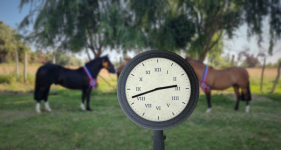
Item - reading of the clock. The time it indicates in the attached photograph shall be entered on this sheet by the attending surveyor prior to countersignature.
2:42
